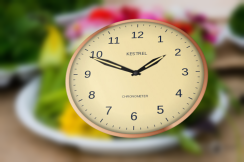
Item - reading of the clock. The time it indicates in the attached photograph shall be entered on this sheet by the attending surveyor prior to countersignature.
1:49
